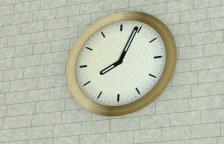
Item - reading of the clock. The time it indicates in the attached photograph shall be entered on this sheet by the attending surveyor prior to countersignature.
8:04
